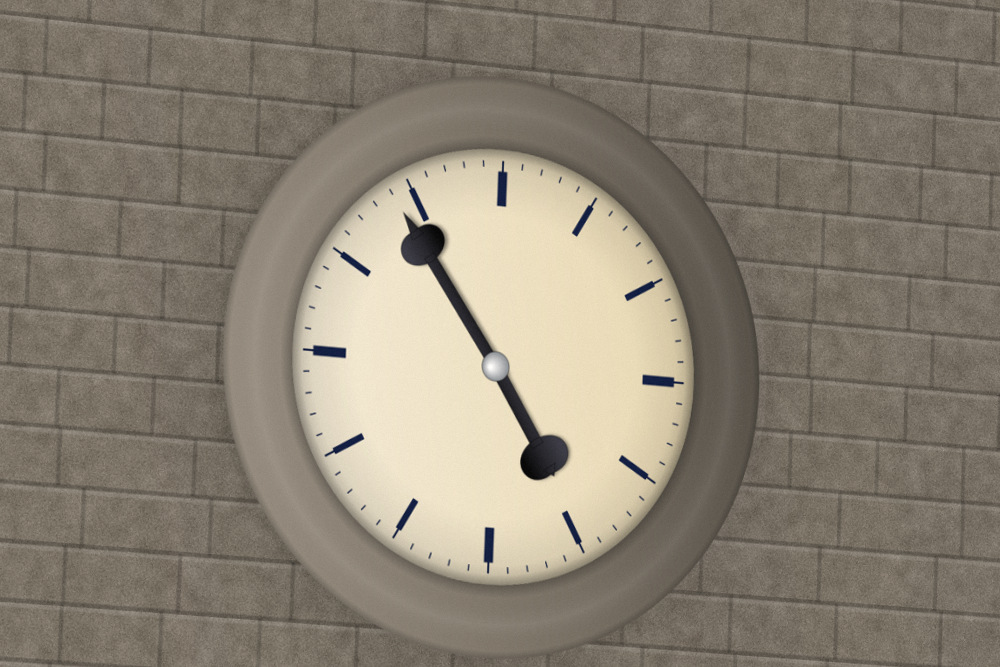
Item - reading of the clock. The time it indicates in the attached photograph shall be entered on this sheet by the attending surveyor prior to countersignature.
4:54
